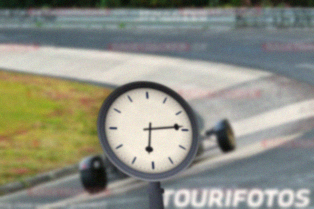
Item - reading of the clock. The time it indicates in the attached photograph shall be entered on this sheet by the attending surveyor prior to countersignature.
6:14
